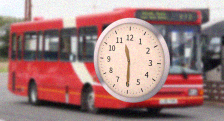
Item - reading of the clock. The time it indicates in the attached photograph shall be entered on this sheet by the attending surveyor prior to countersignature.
11:30
